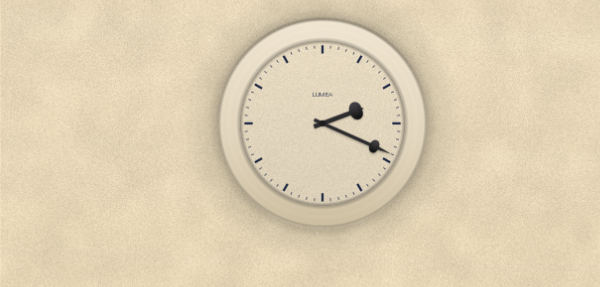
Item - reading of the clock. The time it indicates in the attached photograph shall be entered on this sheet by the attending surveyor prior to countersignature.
2:19
